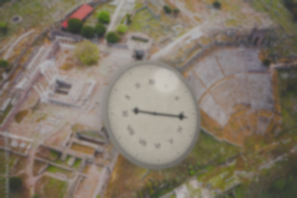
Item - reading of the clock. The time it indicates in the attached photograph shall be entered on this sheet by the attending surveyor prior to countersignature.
9:16
